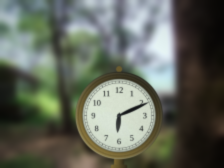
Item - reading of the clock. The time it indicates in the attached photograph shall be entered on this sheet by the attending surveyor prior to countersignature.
6:11
